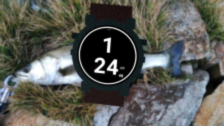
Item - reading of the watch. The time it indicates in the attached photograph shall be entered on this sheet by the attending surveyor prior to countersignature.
1:24
